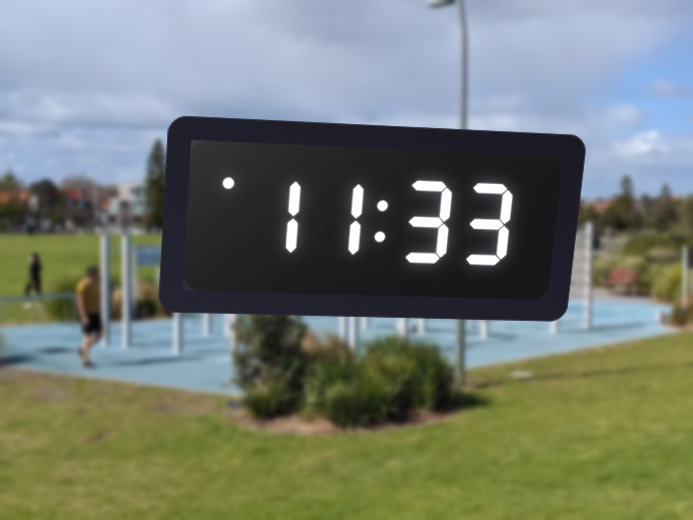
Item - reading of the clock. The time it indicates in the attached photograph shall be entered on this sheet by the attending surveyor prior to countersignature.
11:33
